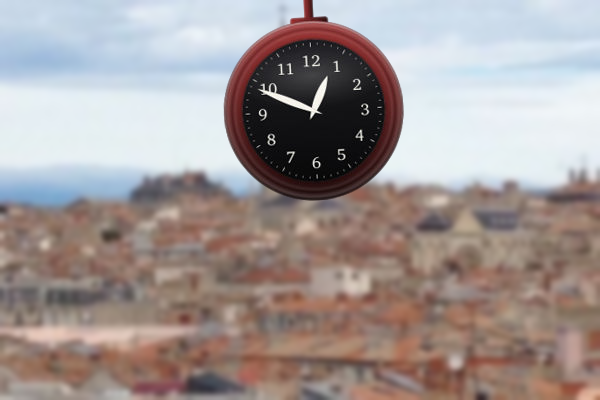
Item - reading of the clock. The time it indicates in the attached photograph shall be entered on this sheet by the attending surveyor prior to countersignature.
12:49
